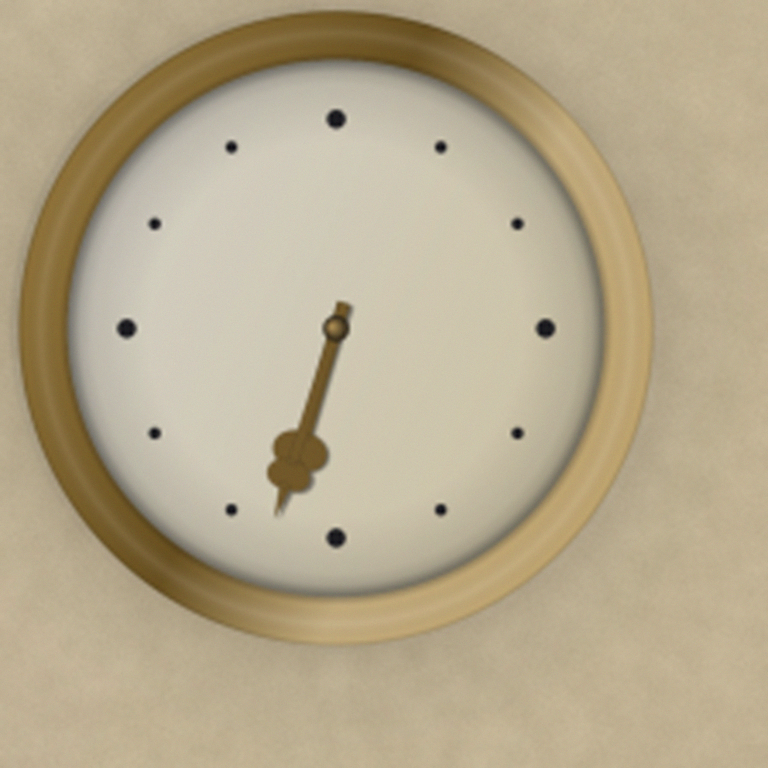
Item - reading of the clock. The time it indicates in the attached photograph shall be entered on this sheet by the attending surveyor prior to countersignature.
6:33
